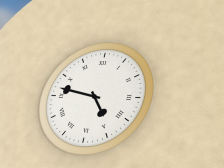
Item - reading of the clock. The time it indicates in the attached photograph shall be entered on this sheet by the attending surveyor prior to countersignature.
4:47
